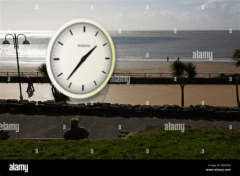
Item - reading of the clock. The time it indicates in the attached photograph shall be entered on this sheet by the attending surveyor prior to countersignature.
1:37
